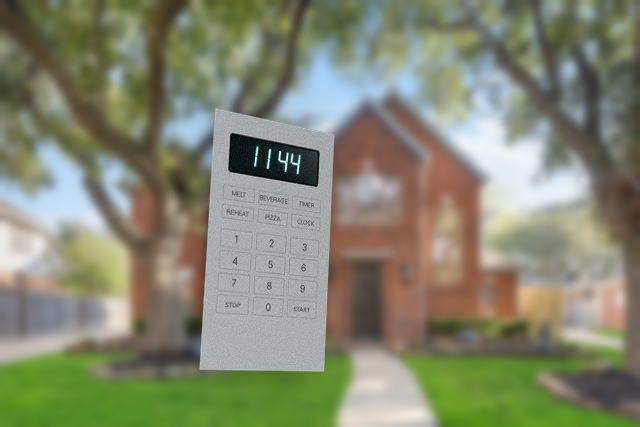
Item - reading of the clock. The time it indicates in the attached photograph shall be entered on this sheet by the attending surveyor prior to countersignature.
11:44
